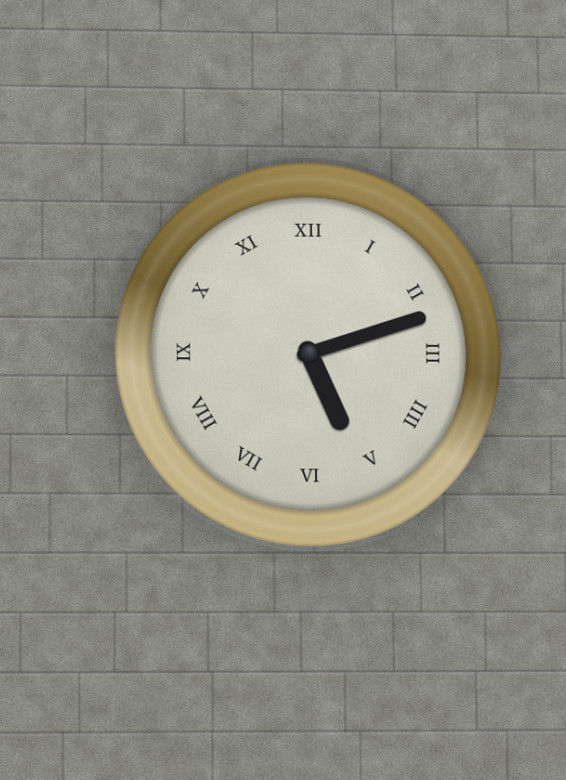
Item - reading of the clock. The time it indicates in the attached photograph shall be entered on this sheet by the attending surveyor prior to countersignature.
5:12
